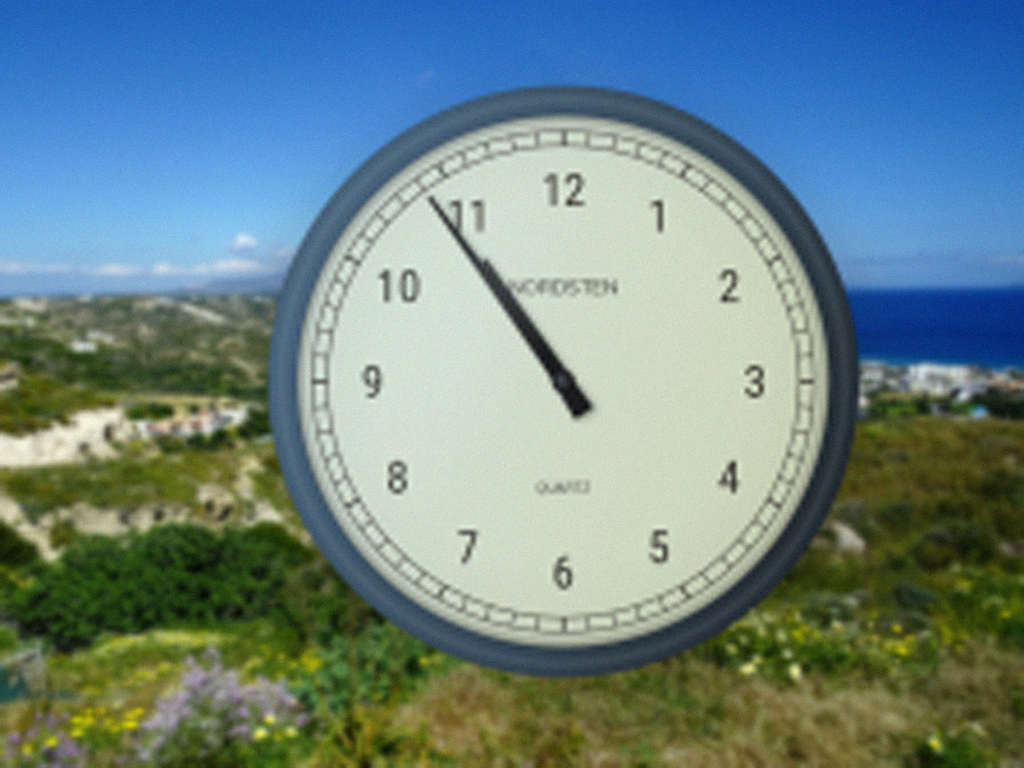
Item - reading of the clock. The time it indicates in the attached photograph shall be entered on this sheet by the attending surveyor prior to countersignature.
10:54
